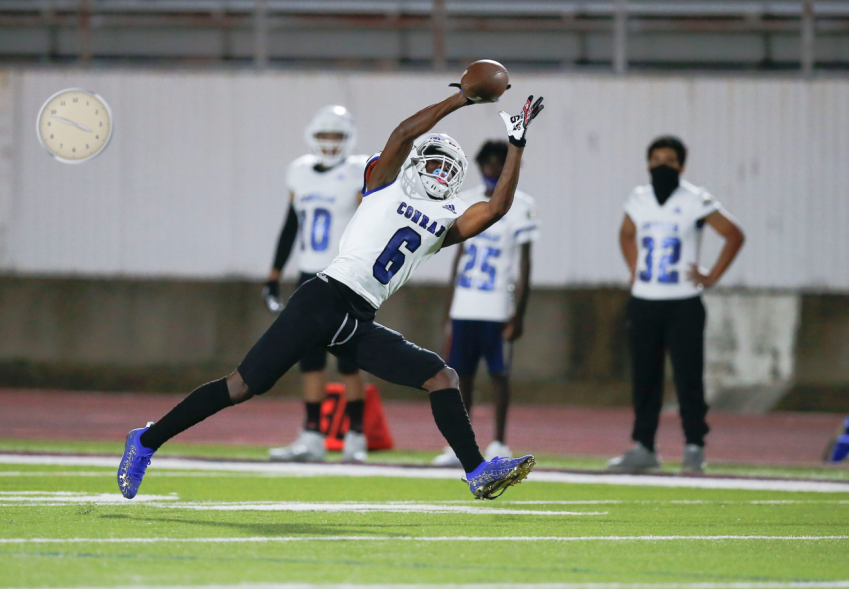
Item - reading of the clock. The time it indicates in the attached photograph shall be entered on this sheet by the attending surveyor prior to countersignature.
3:48
